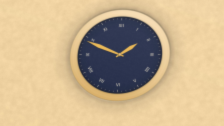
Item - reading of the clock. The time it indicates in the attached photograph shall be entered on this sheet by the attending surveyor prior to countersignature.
1:49
